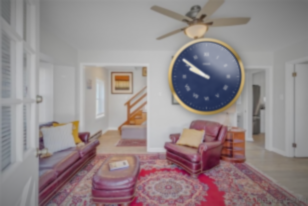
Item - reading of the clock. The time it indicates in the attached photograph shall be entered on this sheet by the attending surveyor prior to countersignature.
9:51
